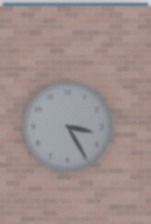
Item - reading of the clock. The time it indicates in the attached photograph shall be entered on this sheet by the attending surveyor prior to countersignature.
3:25
